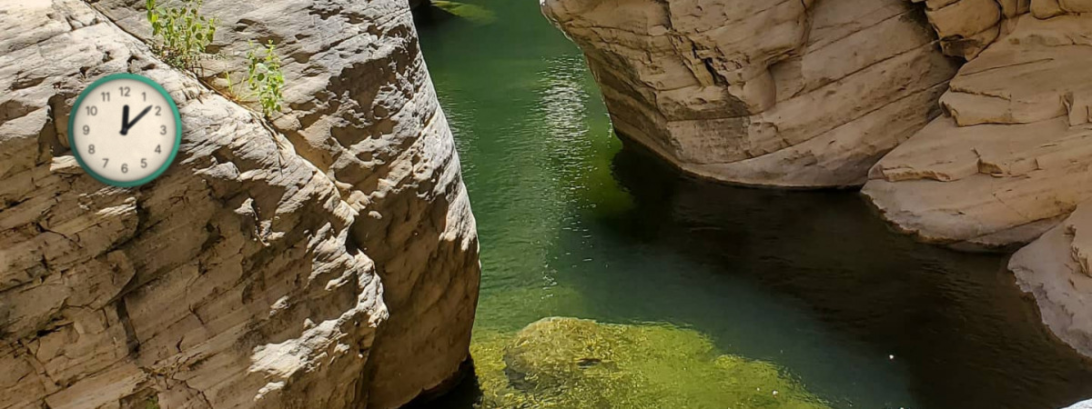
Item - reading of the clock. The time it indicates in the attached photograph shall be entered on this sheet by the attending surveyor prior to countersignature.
12:08
